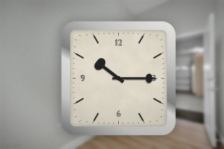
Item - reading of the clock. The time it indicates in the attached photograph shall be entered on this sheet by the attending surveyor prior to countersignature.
10:15
